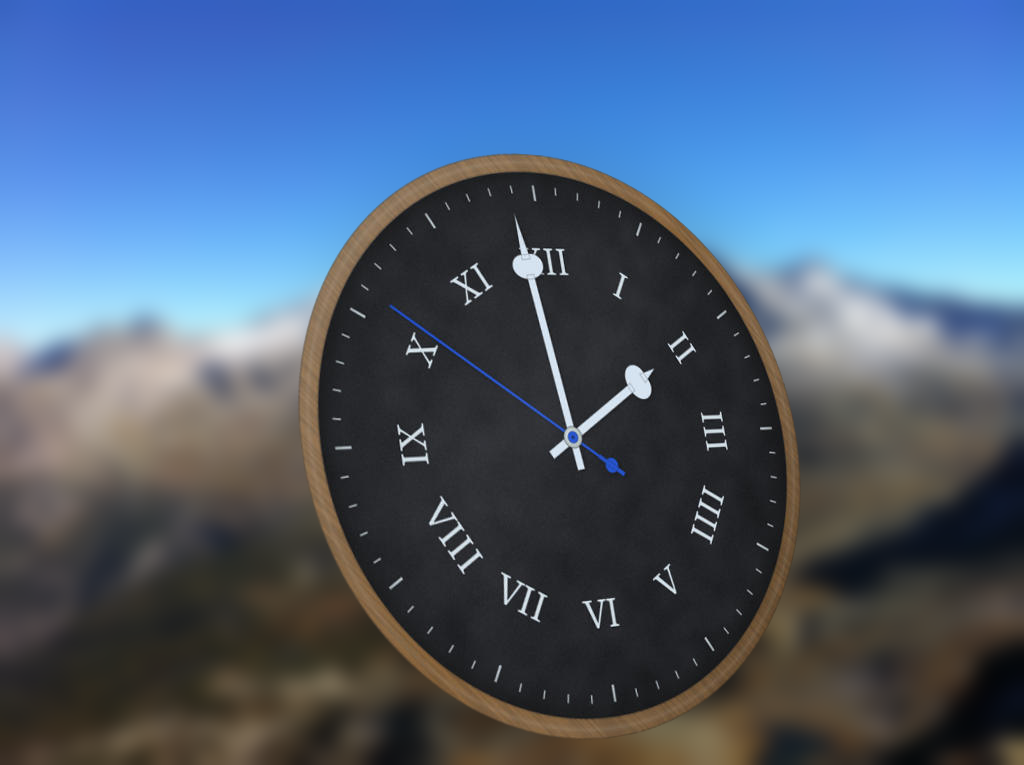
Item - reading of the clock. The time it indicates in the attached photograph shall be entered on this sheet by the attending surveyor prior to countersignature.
1:58:51
